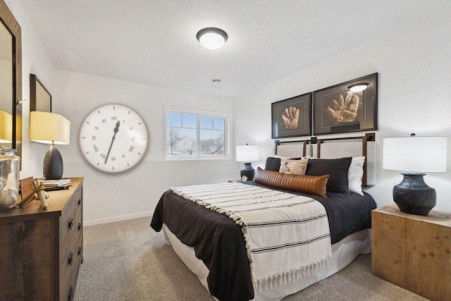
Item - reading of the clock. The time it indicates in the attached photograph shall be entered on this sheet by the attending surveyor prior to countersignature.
12:33
